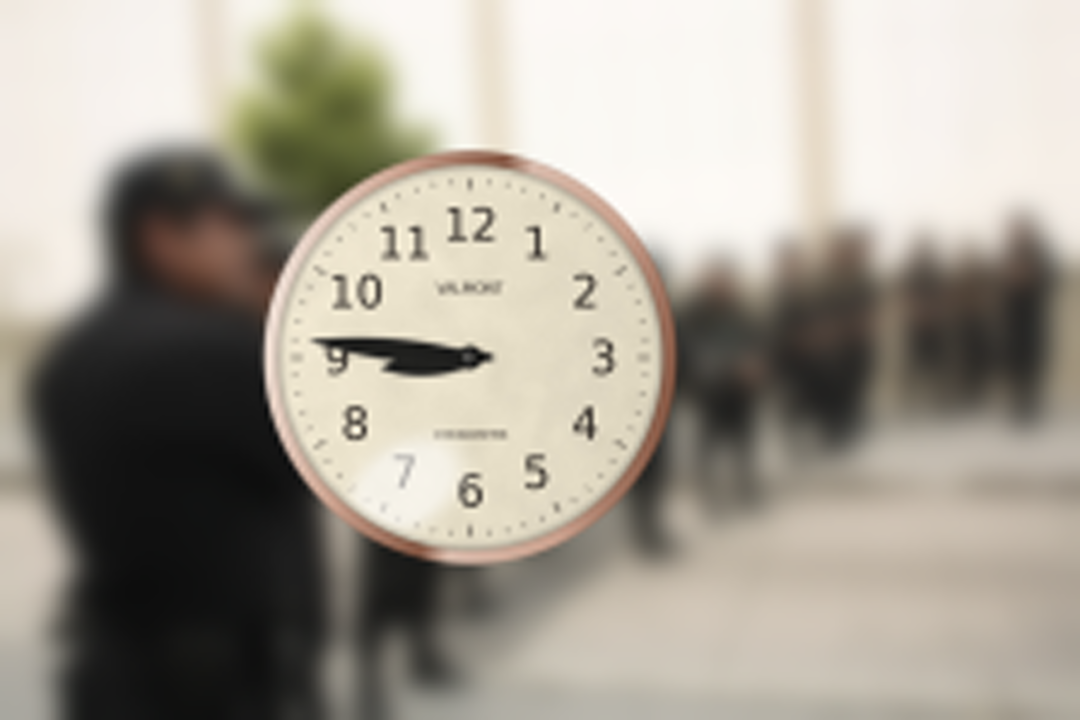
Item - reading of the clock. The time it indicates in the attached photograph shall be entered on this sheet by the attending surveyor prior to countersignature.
8:46
